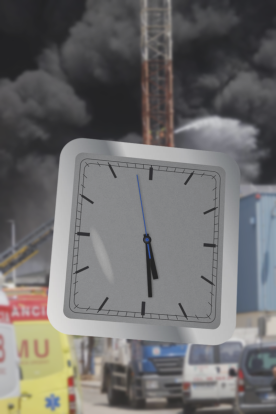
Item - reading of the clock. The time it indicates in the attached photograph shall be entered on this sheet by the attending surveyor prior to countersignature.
5:28:58
